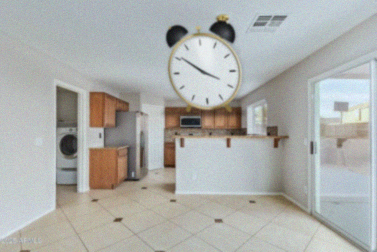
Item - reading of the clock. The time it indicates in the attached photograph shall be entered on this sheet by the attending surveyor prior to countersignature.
3:51
